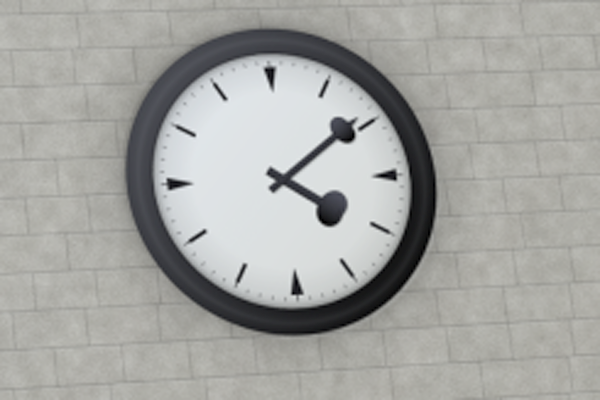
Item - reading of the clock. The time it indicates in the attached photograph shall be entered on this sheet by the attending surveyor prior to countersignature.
4:09
